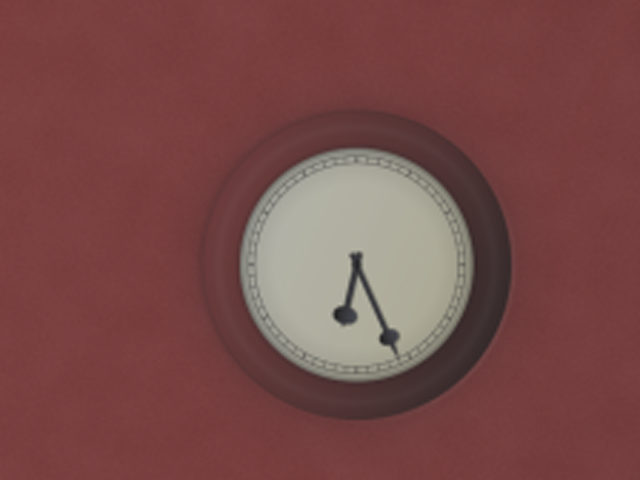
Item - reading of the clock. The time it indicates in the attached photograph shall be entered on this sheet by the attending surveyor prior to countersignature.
6:26
